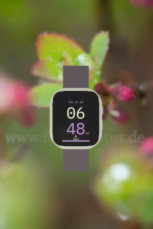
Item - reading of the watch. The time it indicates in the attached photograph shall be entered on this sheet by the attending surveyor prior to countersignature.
6:48
